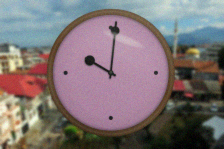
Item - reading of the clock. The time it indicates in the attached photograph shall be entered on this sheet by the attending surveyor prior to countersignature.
10:01
